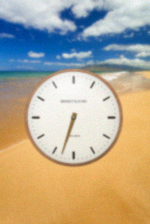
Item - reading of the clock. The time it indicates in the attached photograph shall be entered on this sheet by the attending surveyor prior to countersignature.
6:33
